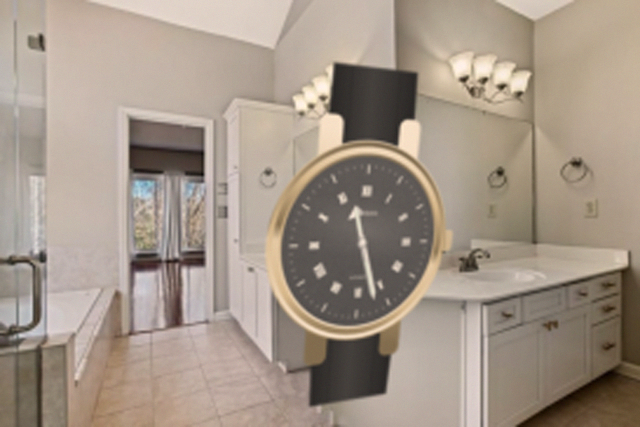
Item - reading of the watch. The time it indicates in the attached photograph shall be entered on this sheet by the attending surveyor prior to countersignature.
11:27
